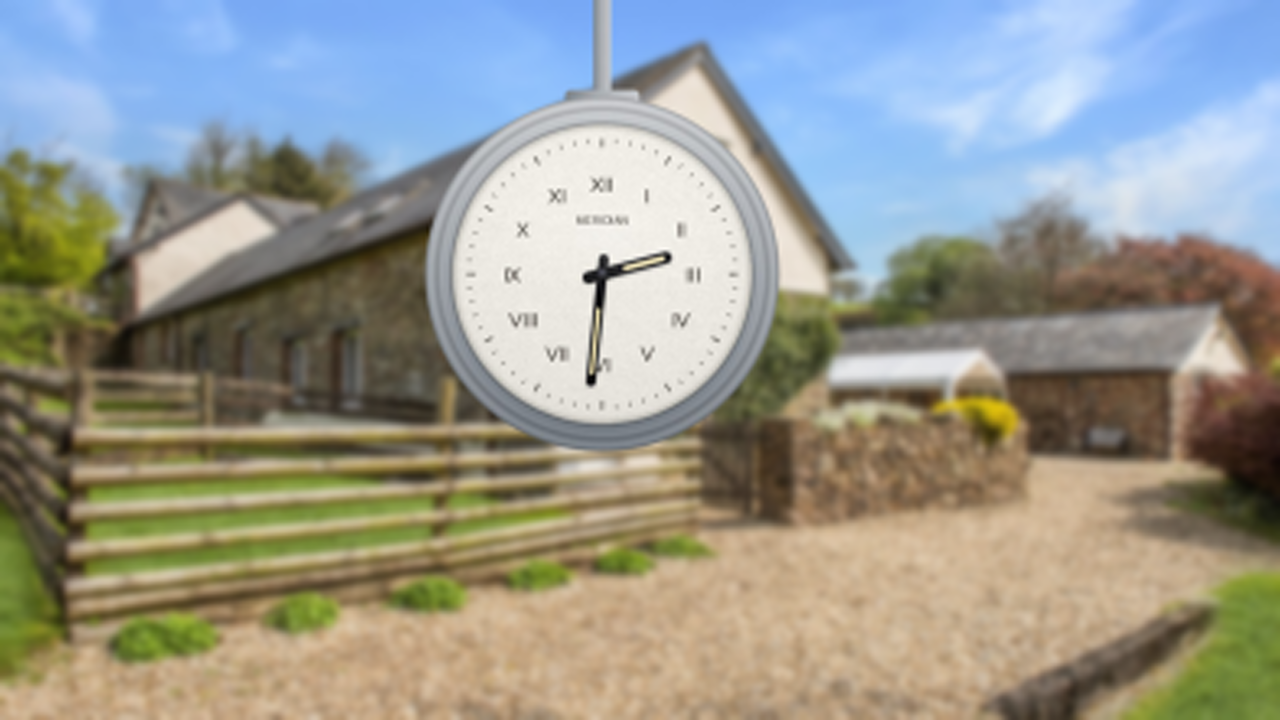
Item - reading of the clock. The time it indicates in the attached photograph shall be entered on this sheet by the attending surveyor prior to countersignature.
2:31
